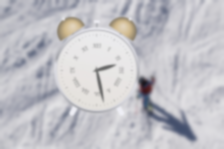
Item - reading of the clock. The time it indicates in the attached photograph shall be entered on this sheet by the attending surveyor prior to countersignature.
2:28
